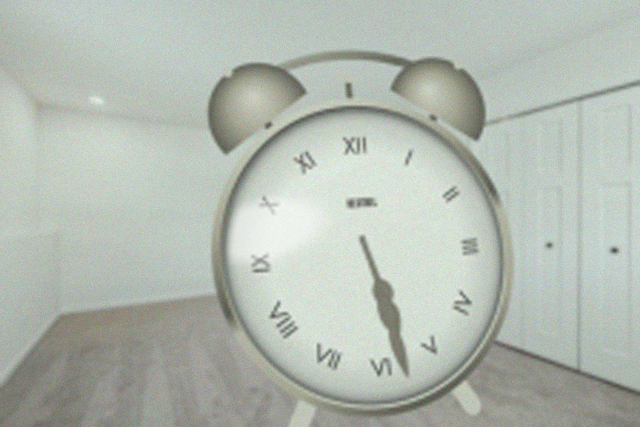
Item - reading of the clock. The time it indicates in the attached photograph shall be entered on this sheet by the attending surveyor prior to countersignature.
5:28
